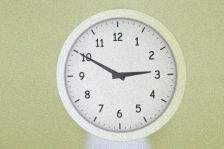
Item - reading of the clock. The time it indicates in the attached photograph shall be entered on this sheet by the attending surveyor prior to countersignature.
2:50
